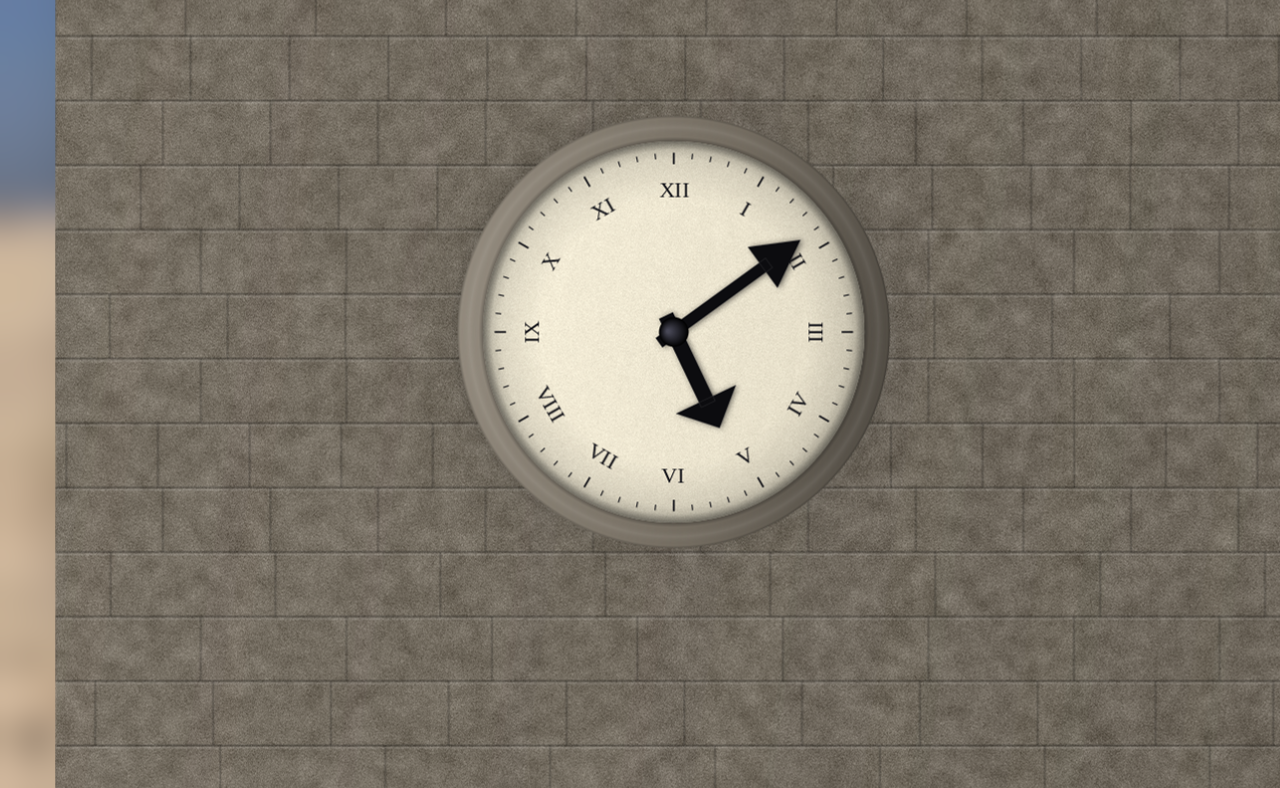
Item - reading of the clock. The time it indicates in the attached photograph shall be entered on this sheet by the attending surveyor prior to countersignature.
5:09
